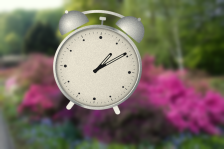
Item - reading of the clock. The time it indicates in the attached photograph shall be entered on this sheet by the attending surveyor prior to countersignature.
1:09
